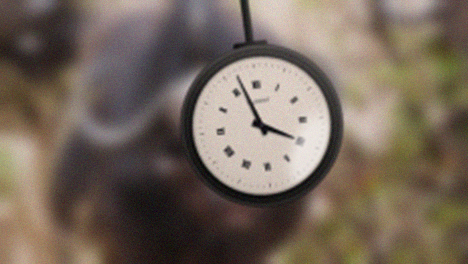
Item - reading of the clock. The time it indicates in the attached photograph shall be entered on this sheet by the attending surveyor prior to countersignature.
3:57
